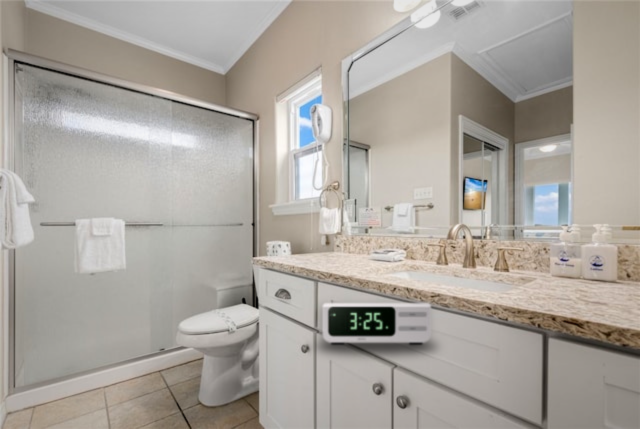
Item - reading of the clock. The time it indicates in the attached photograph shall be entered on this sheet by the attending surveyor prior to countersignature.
3:25
